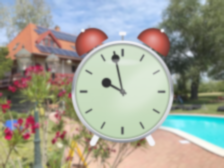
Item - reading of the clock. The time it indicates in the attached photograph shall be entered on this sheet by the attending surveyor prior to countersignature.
9:58
